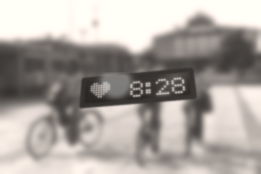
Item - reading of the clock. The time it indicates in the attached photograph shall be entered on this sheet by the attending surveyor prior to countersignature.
8:28
